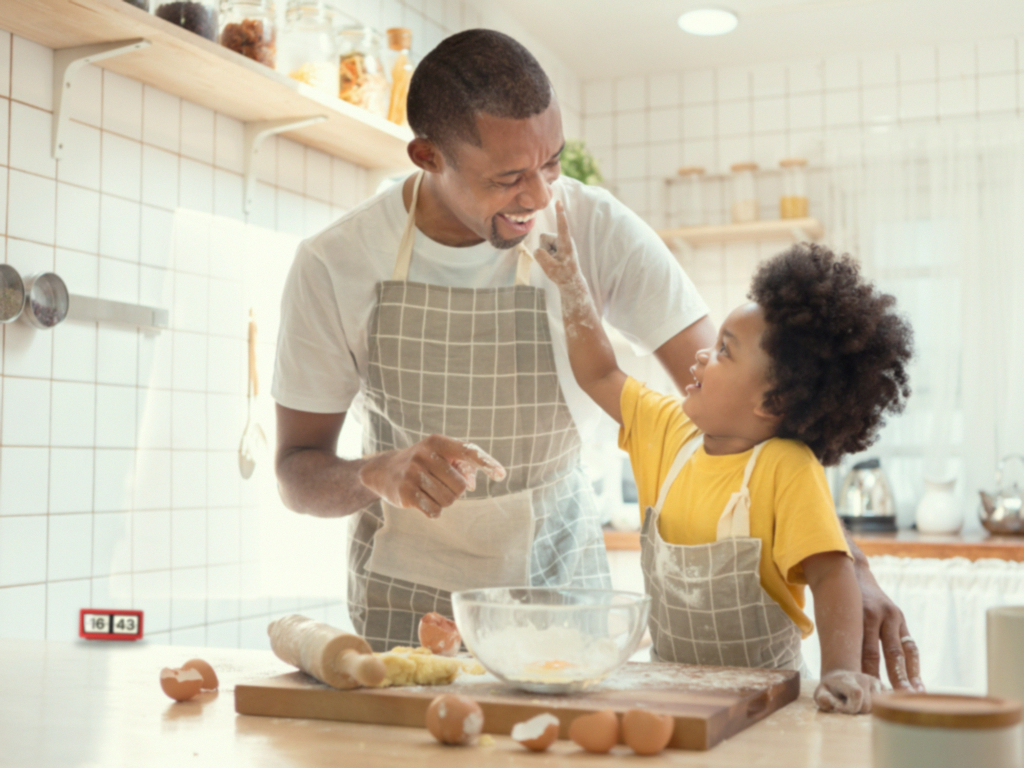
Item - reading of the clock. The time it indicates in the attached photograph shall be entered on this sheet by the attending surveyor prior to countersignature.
16:43
